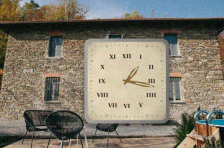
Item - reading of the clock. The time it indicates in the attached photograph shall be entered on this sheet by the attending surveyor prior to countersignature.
1:17
